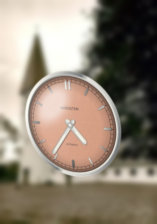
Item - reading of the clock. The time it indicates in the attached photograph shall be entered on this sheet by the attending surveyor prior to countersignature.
4:36
